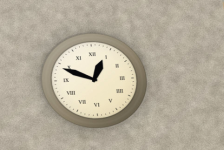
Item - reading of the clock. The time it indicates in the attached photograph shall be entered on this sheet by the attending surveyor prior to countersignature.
12:49
